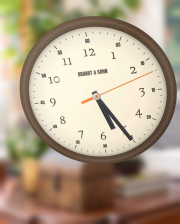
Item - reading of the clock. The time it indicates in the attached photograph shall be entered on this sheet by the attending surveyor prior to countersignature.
5:25:12
